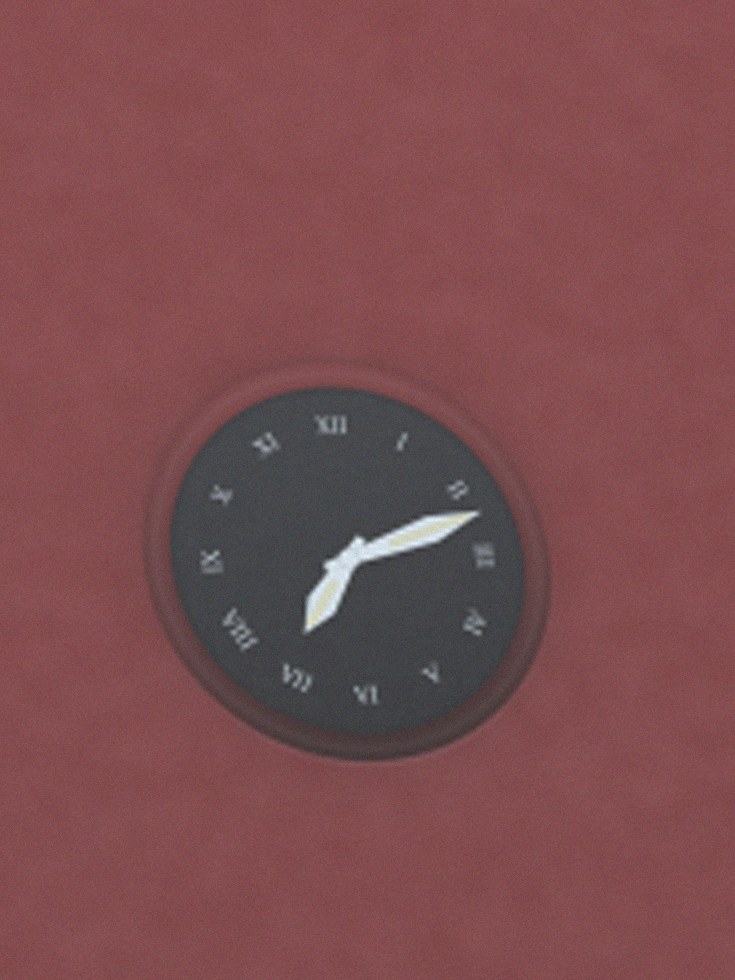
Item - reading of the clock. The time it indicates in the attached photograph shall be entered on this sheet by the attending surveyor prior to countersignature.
7:12
